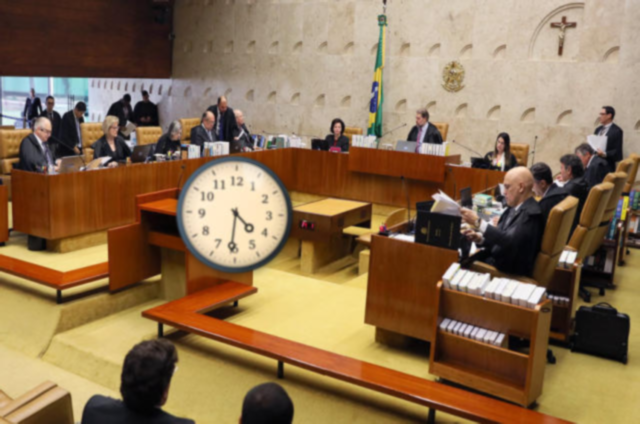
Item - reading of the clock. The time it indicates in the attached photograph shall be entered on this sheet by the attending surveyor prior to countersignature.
4:31
